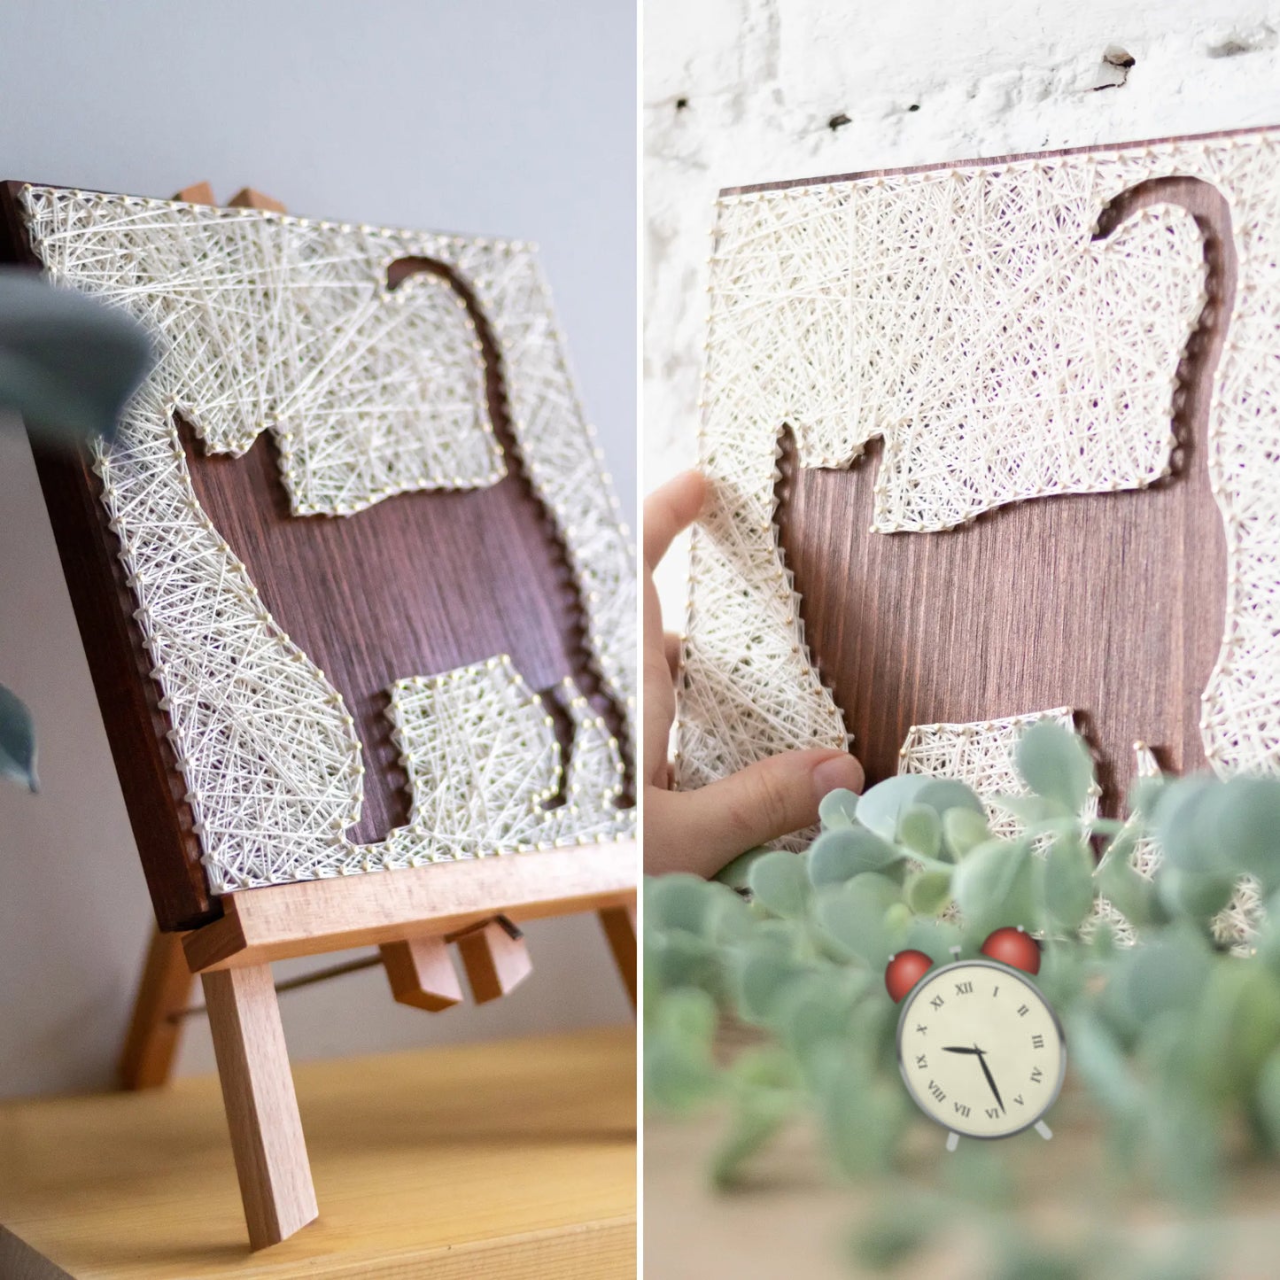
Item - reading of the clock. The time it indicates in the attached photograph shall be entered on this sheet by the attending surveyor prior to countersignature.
9:28
